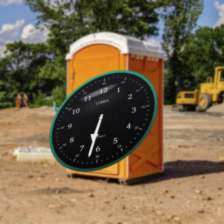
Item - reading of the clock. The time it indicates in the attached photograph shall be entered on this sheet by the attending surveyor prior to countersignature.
6:32
